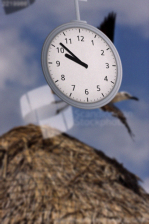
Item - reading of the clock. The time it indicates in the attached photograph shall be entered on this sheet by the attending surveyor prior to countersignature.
9:52
